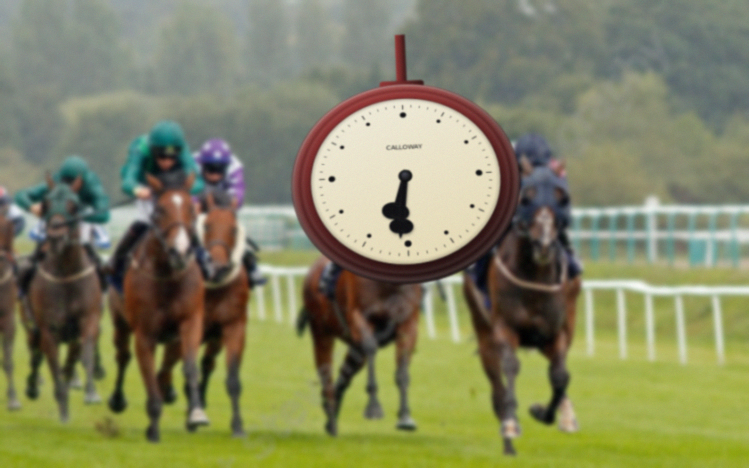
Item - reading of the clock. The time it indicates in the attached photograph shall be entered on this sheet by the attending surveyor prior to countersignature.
6:31
